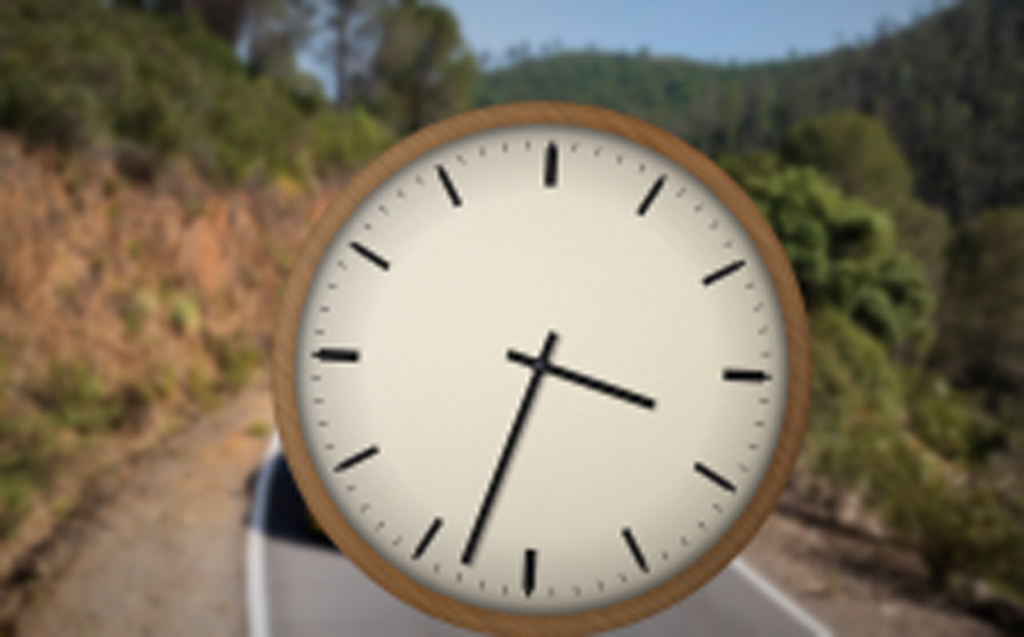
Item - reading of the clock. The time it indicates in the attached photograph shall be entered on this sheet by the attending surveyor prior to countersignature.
3:33
